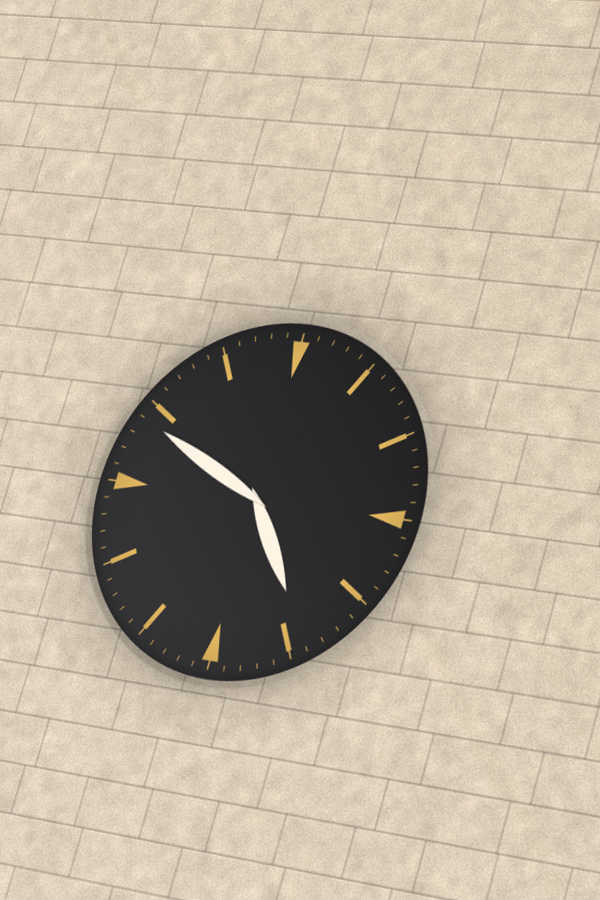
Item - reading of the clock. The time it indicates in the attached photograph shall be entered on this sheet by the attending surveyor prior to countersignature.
4:49
